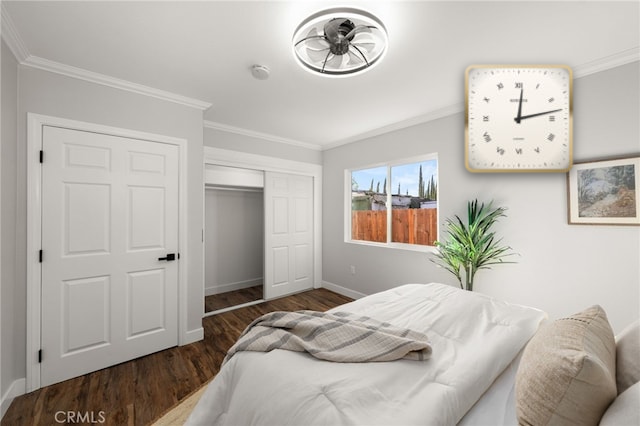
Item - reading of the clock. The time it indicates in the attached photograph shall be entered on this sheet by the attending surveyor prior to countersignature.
12:13
